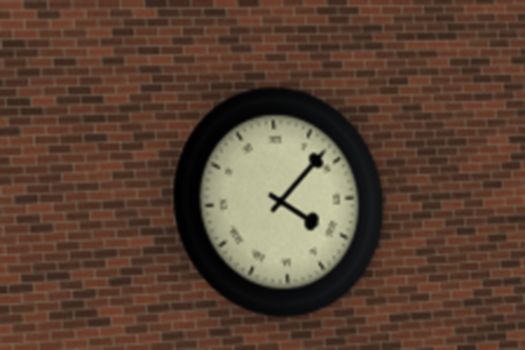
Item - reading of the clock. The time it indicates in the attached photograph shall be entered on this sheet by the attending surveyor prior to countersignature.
4:08
